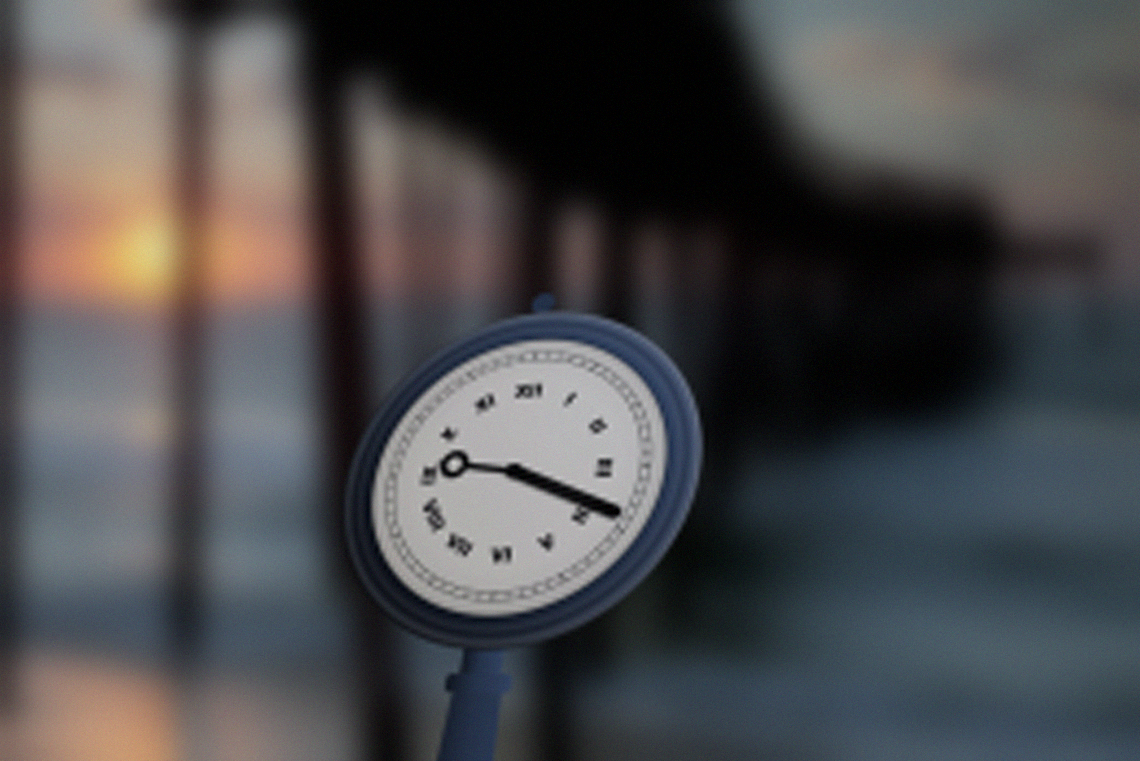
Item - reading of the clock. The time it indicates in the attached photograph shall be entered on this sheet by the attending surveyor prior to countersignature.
9:19
